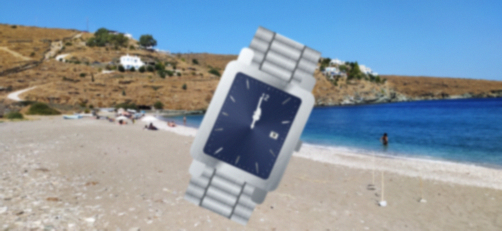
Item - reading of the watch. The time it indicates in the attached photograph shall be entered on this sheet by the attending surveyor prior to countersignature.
11:59
